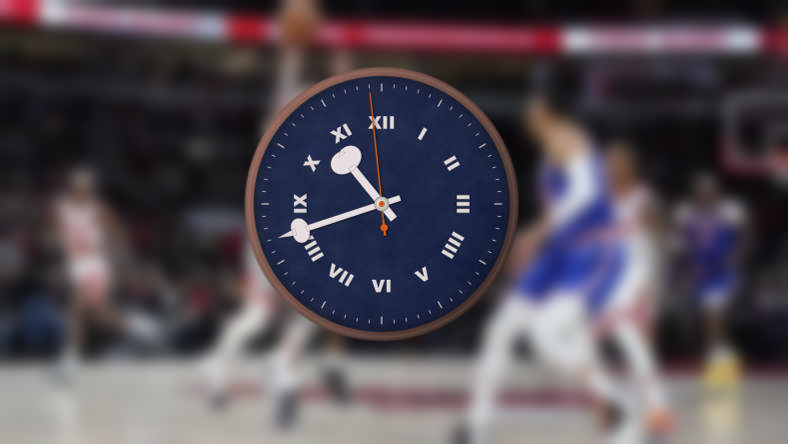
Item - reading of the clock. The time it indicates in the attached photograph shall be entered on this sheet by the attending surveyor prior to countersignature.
10:41:59
